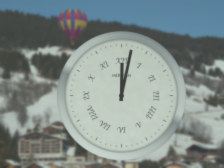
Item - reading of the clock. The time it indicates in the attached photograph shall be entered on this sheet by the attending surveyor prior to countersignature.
12:02
